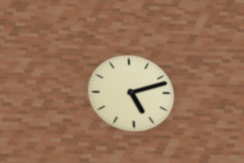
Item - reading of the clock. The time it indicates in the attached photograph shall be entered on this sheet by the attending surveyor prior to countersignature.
5:12
